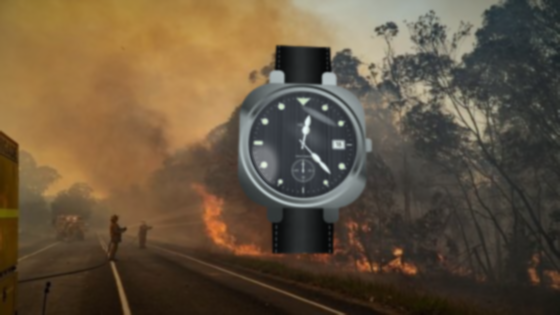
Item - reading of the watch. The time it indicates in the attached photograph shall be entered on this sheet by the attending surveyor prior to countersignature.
12:23
